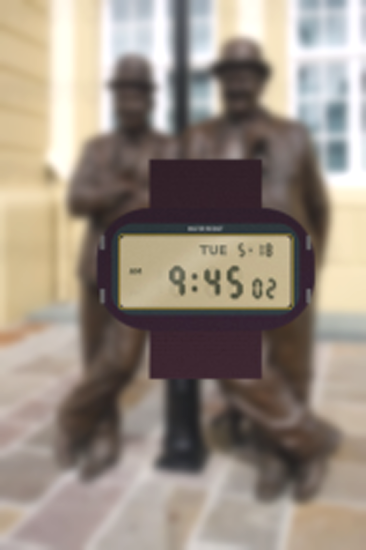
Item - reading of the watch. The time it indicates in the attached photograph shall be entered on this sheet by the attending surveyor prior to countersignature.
9:45:02
